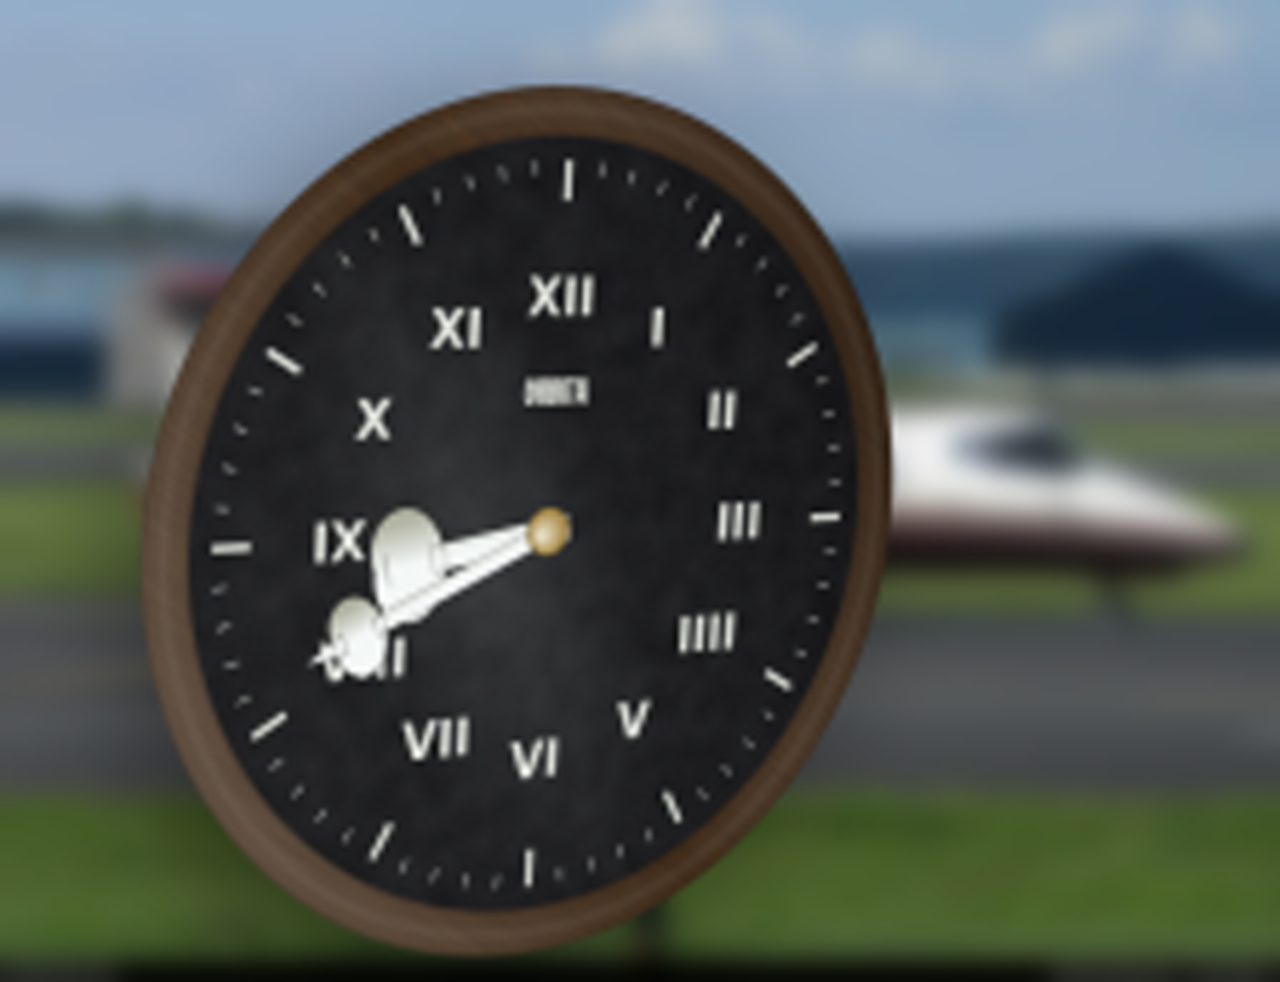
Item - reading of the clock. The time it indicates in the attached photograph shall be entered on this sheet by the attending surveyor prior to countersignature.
8:41
